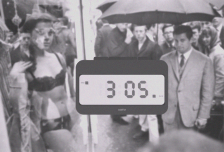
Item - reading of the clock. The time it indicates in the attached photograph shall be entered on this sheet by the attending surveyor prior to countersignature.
3:05
